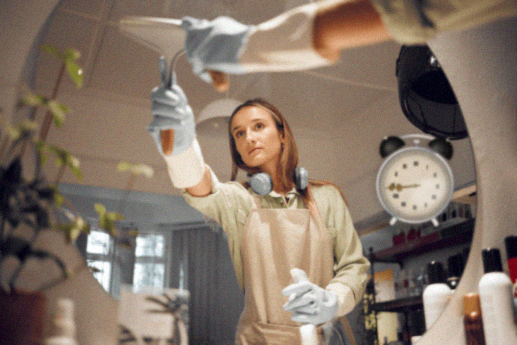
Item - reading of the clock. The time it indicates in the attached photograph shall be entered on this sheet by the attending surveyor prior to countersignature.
8:44
